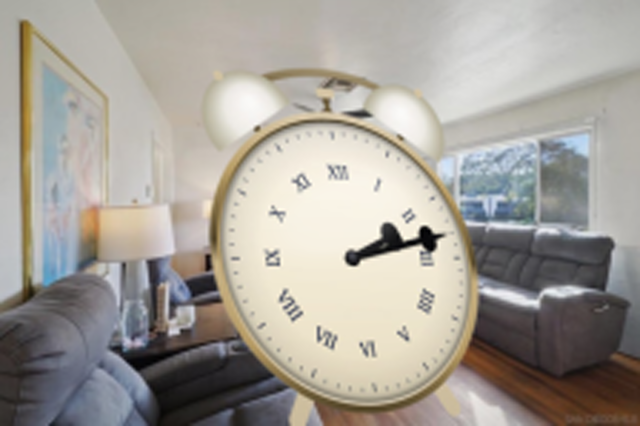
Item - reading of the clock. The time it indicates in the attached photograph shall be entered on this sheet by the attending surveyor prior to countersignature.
2:13
